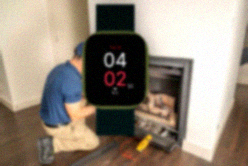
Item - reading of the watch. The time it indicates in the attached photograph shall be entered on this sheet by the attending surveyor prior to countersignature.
4:02
